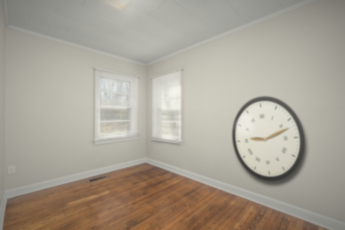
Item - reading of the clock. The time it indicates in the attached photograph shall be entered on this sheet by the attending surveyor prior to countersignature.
9:12
